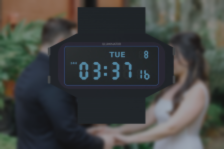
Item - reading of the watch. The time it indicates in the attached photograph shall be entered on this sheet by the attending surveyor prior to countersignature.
3:37:16
